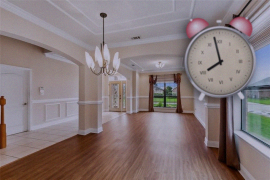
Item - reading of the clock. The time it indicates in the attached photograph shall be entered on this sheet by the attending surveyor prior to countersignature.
7:58
